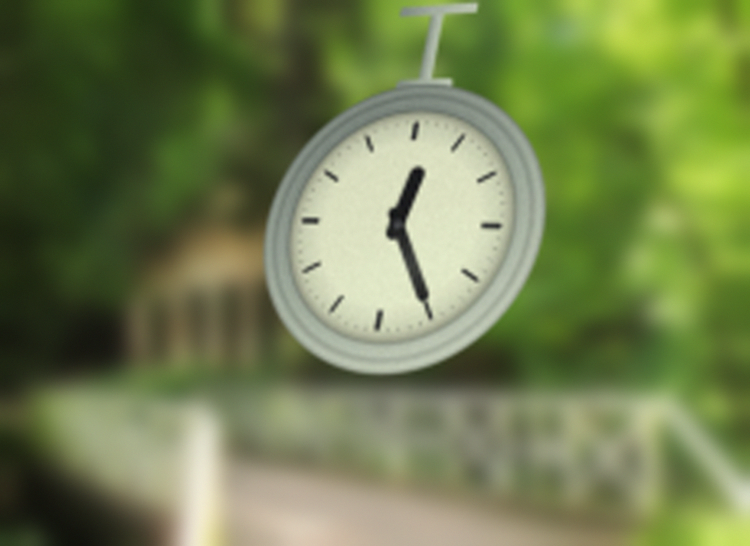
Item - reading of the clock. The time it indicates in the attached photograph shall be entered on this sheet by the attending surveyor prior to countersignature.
12:25
